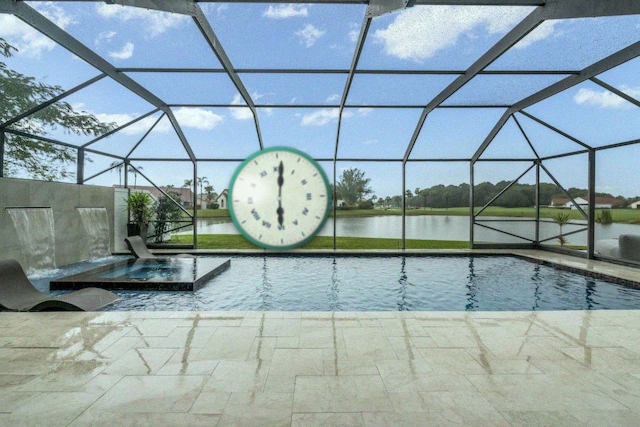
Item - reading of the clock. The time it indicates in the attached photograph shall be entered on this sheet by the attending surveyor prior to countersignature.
6:01
